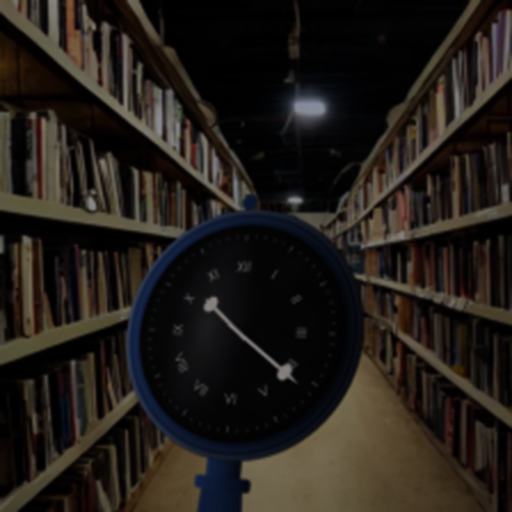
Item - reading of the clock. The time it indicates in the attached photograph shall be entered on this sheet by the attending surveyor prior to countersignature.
10:21
